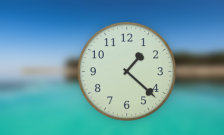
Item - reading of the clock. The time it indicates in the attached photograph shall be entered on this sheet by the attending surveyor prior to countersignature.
1:22
